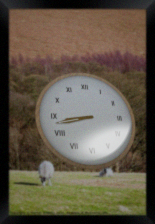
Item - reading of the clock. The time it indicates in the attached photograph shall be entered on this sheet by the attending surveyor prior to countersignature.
8:43
